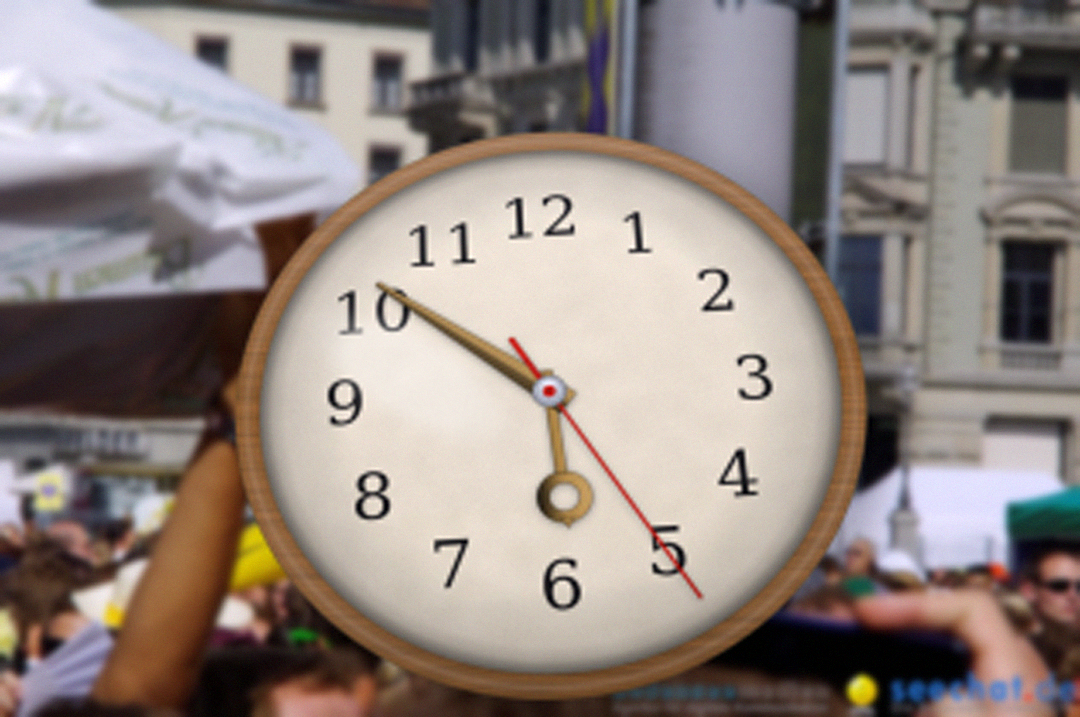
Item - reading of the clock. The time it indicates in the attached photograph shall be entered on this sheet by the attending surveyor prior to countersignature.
5:51:25
